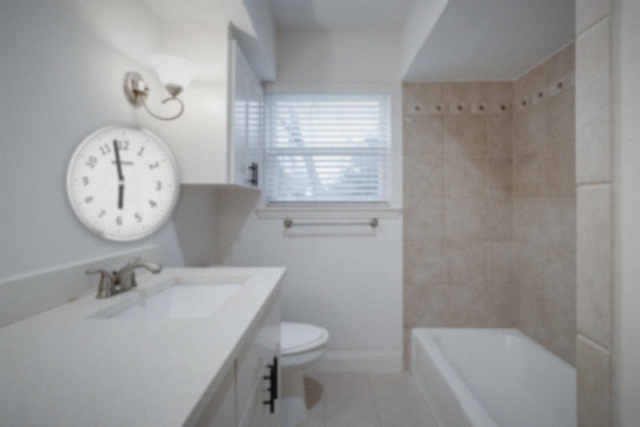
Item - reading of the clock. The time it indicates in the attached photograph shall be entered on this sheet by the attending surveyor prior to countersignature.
5:58
